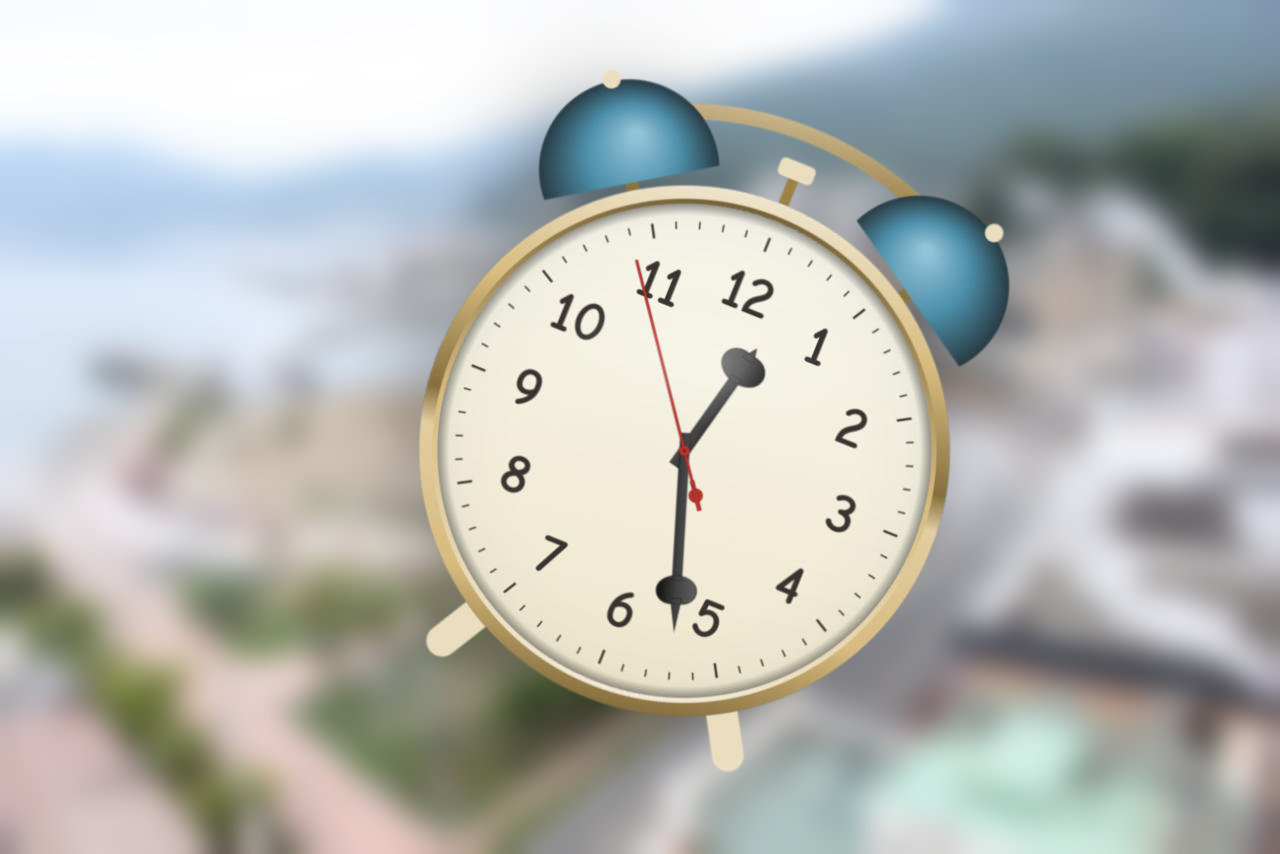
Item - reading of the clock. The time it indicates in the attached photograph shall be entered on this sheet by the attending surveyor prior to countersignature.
12:26:54
